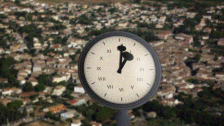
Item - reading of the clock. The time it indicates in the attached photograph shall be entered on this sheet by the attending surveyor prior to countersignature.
1:01
